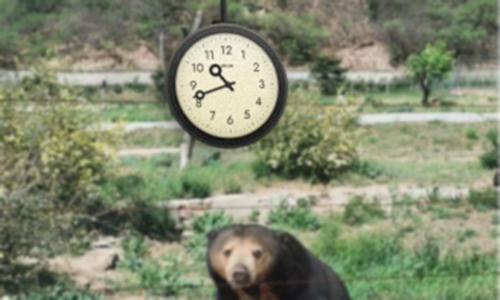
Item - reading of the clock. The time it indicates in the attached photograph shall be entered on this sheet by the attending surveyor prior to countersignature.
10:42
